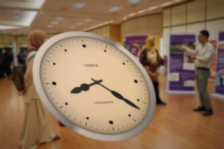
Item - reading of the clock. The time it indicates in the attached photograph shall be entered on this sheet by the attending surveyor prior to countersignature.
8:22
